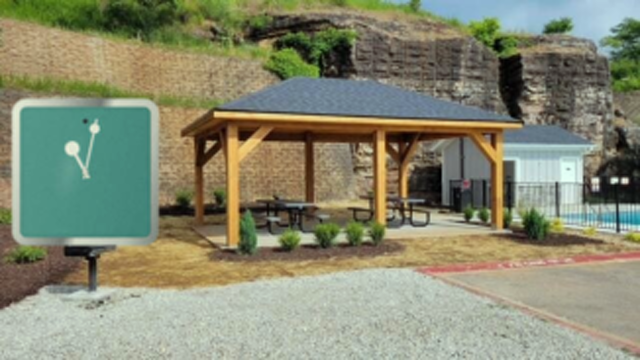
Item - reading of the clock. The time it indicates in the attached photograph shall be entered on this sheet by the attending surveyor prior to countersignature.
11:02
